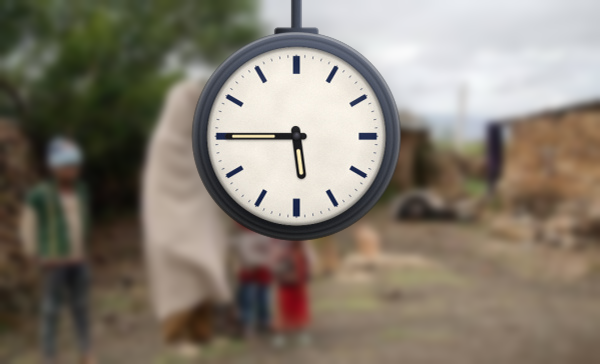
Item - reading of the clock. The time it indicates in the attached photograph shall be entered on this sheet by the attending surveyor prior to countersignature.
5:45
